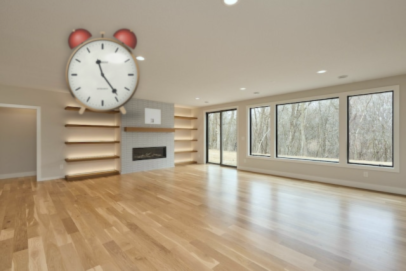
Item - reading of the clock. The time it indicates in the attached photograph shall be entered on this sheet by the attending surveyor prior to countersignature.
11:24
